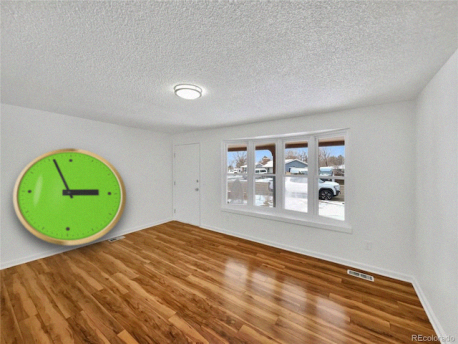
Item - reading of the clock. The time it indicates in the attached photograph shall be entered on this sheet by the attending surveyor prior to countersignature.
2:56
